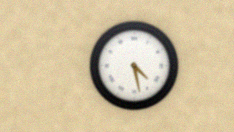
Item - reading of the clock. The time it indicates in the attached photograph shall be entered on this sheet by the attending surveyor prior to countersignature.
4:28
